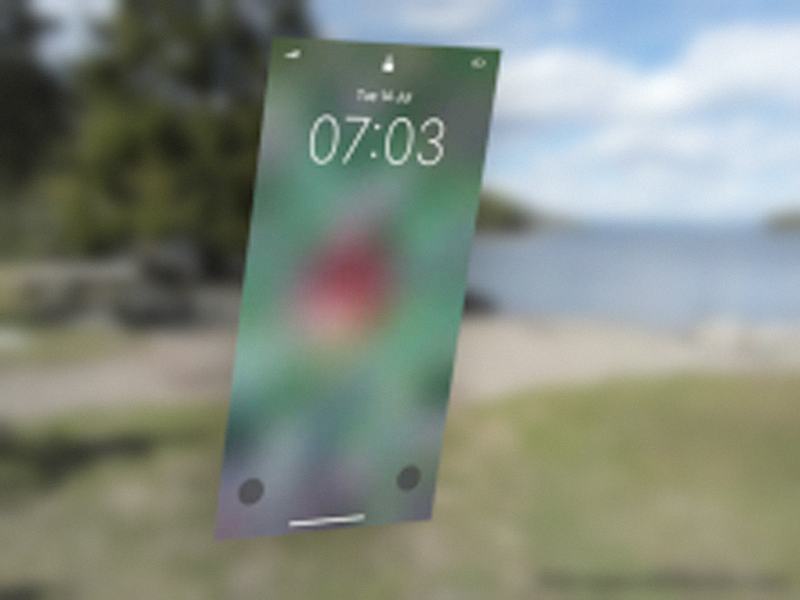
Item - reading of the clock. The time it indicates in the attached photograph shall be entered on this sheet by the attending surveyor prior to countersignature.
7:03
